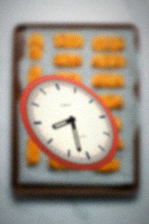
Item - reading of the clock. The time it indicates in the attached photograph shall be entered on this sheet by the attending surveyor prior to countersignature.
8:32
